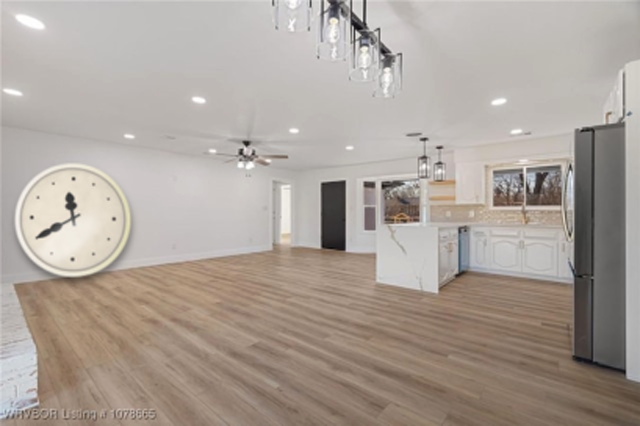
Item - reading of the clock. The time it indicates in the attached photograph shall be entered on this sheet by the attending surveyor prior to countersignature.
11:40
